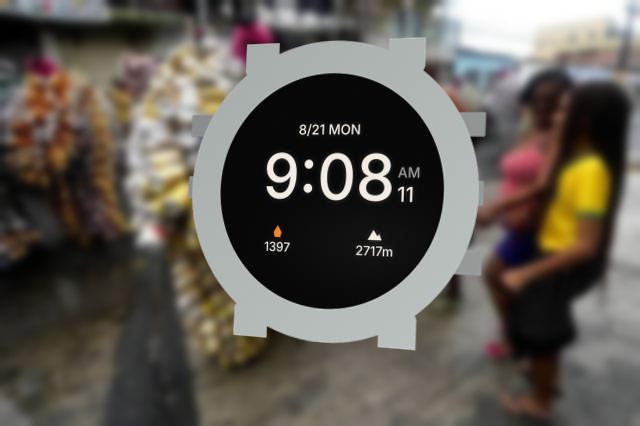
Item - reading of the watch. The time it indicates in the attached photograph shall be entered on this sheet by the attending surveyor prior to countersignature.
9:08:11
